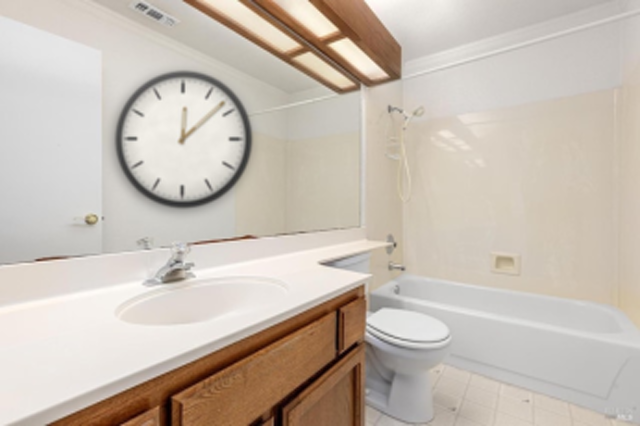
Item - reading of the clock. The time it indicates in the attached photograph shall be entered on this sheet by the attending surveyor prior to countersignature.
12:08
